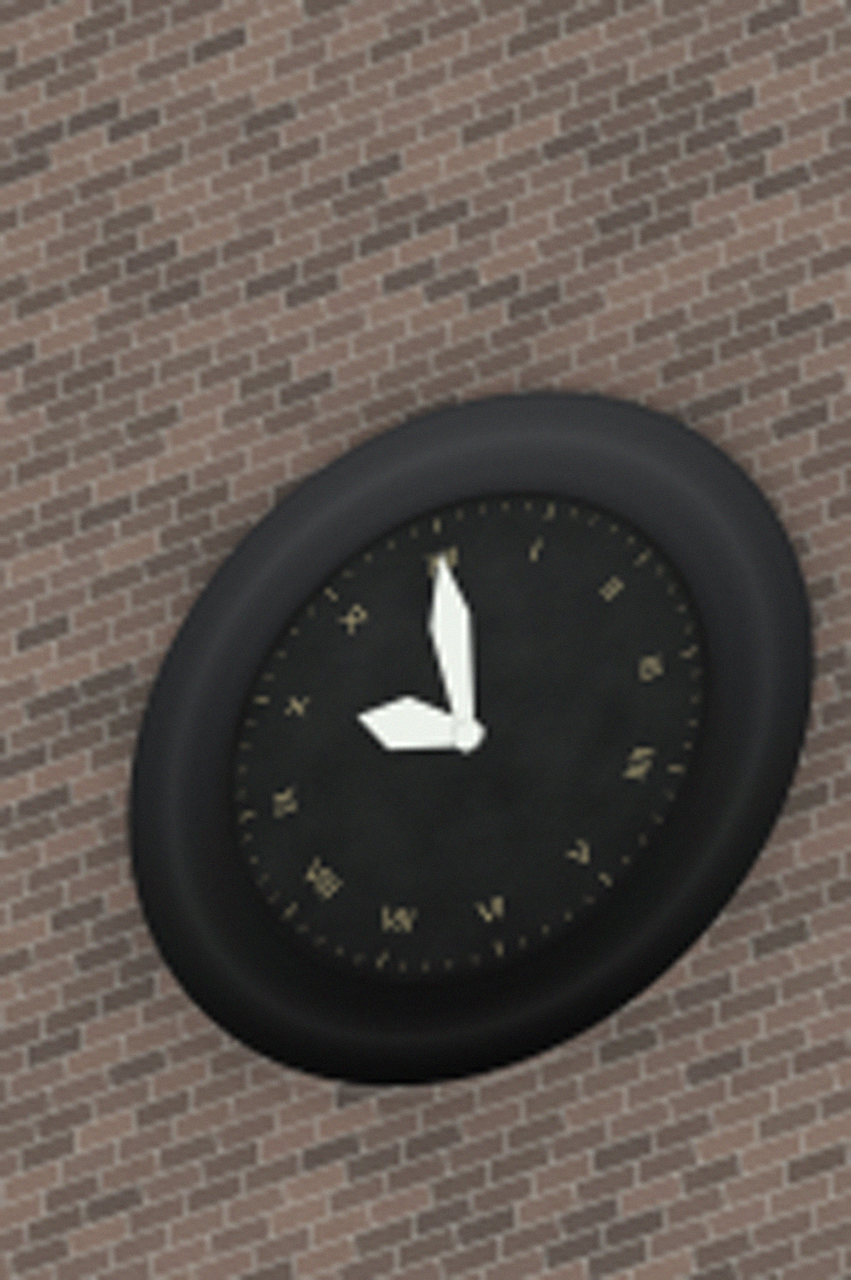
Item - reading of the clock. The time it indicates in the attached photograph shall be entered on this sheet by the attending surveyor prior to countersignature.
10:00
